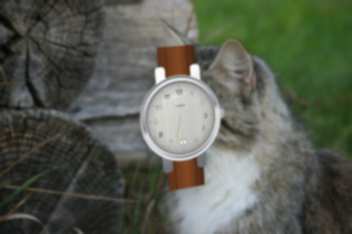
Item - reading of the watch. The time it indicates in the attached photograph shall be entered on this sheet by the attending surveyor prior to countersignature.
6:32
